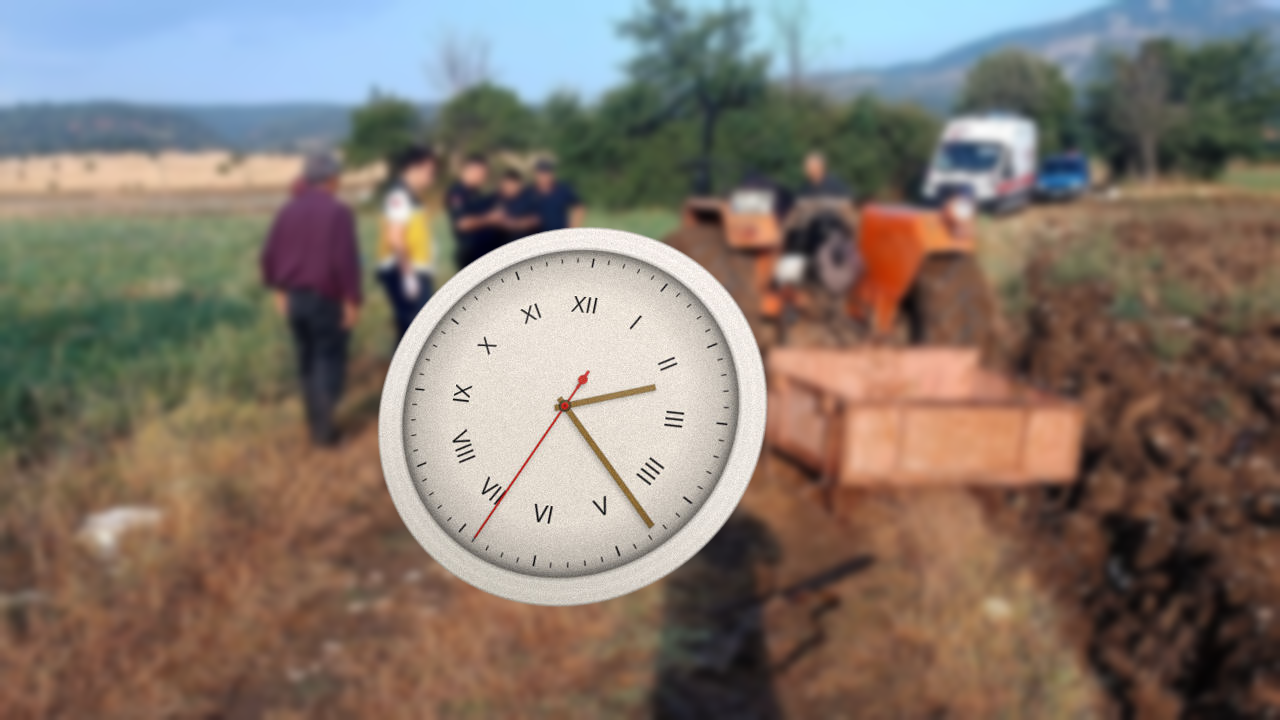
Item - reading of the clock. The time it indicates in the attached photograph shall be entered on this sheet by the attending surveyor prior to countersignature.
2:22:34
